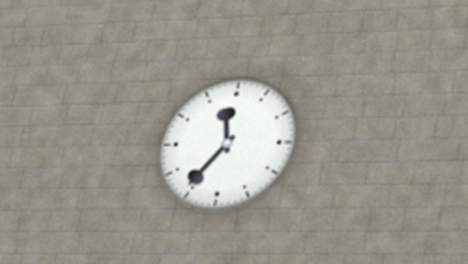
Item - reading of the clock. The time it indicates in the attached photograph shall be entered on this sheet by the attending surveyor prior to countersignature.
11:36
